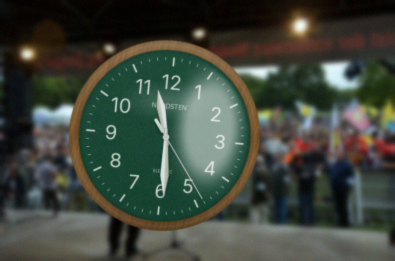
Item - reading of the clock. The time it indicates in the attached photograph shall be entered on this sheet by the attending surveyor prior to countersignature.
11:29:24
